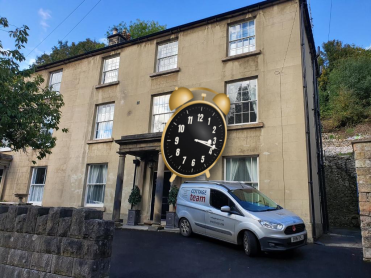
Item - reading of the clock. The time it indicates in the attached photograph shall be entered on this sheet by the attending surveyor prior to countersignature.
3:18
